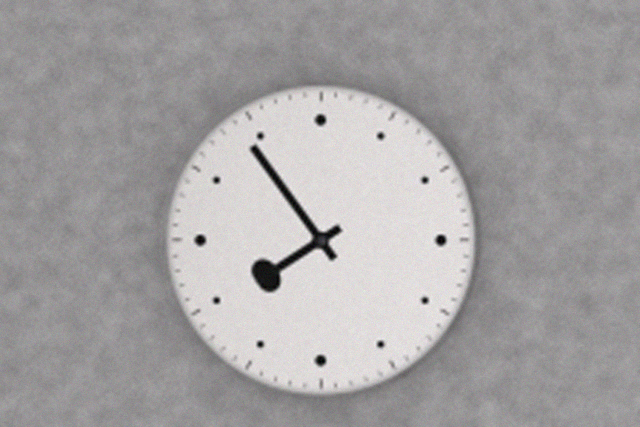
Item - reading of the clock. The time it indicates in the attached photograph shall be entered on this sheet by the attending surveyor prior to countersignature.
7:54
